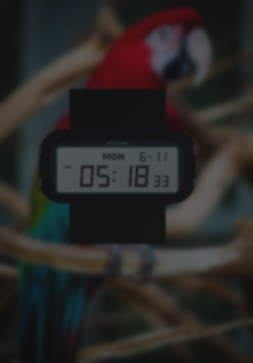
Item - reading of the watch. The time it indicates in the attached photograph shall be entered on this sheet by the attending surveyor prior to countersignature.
5:18:33
